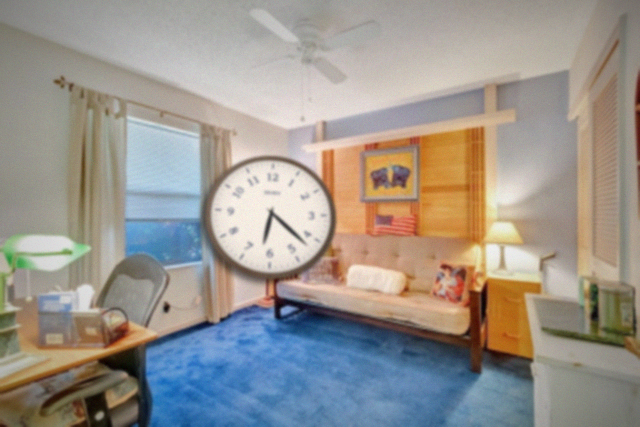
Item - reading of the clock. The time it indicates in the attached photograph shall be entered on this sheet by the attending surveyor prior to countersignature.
6:22
